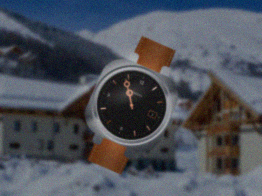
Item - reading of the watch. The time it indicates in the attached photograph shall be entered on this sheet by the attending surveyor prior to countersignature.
10:54
